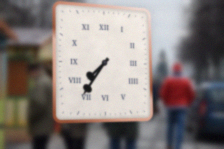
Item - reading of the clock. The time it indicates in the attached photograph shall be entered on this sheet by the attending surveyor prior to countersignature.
7:36
